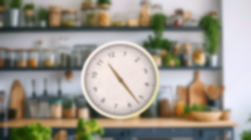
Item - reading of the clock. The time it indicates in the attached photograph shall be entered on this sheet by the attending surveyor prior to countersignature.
11:27
